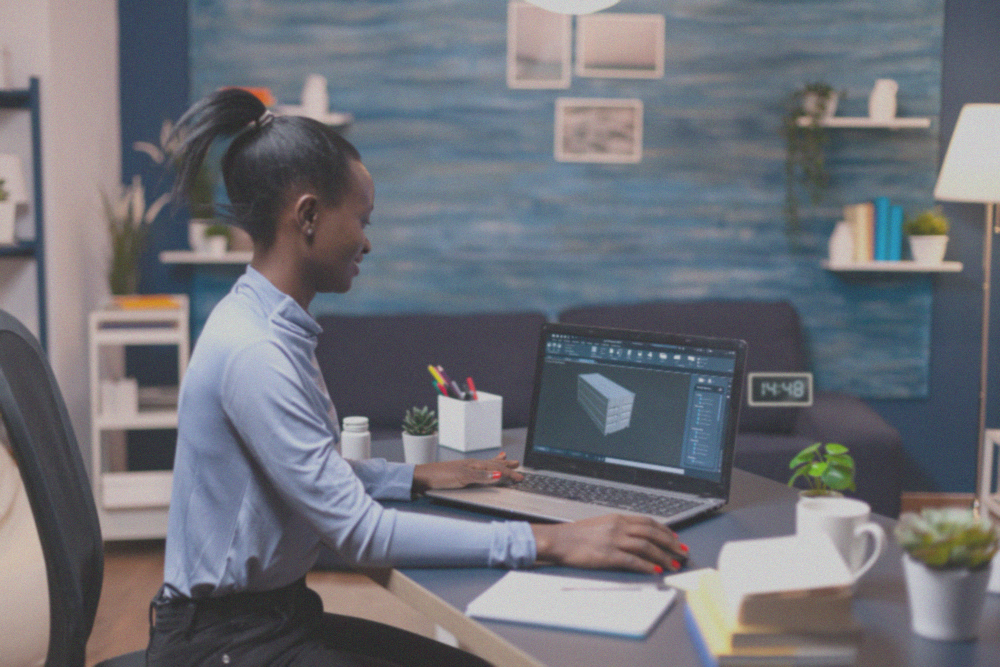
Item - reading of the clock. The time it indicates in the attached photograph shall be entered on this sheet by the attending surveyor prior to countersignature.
14:48
